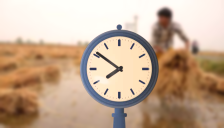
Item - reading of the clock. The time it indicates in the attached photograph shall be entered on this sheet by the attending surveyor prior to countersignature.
7:51
